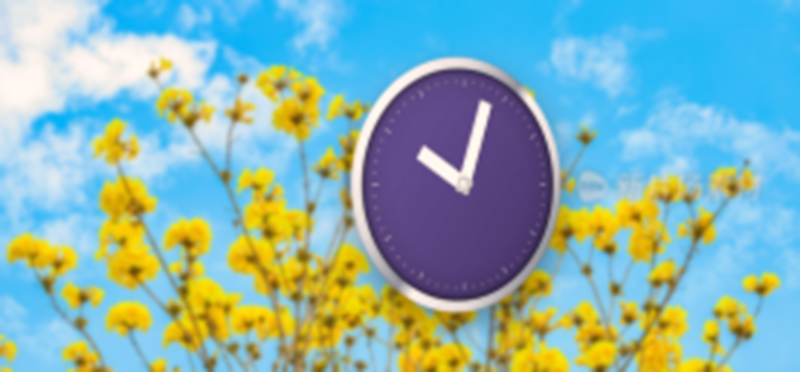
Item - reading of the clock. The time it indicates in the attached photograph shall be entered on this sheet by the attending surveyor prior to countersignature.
10:03
